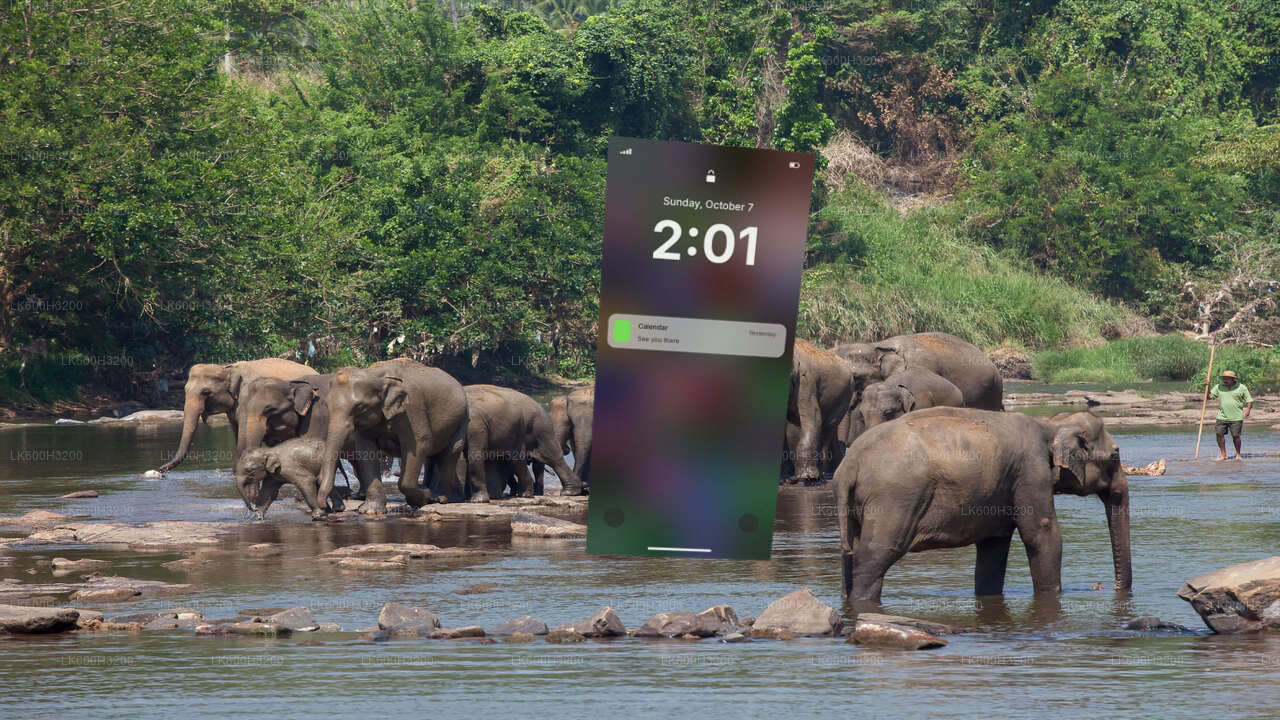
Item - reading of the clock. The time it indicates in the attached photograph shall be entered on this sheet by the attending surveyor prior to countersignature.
2:01
